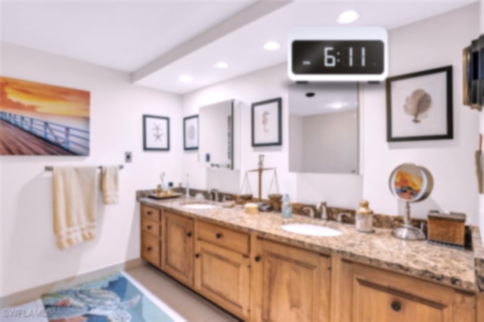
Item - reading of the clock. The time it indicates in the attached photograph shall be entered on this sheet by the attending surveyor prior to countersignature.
6:11
